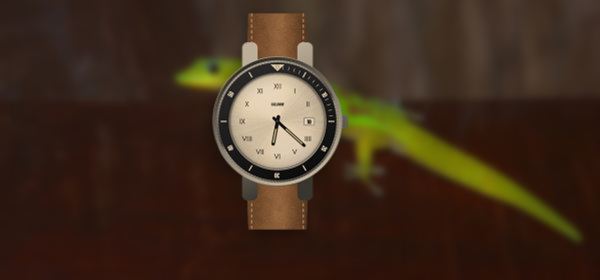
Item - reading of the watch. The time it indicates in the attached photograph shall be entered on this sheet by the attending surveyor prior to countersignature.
6:22
